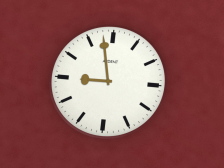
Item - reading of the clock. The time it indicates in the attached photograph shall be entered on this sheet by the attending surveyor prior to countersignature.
8:58
